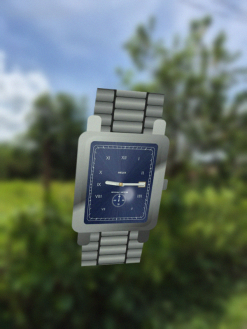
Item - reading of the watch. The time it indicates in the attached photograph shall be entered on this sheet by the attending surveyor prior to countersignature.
9:15
